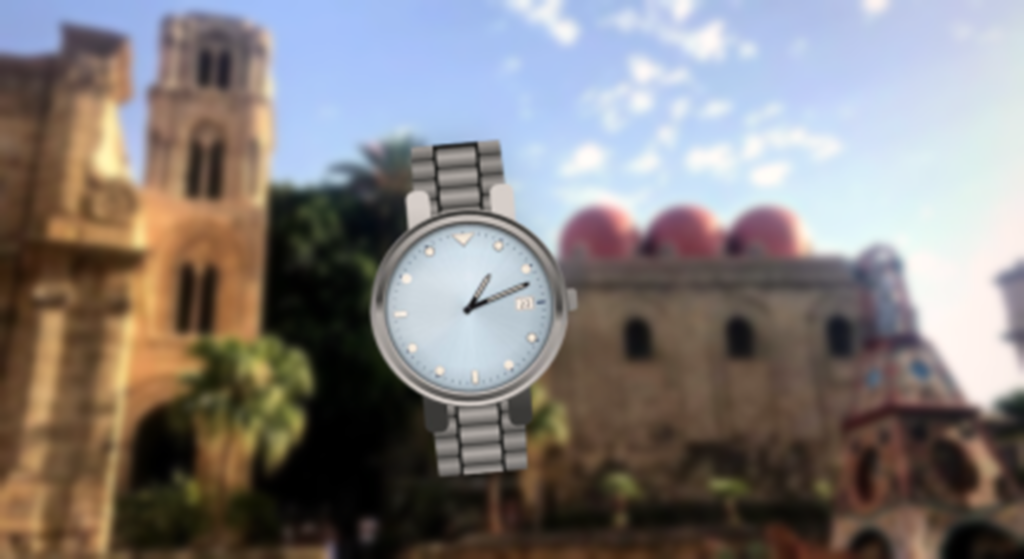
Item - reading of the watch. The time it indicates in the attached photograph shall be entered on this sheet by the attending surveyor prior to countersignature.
1:12
